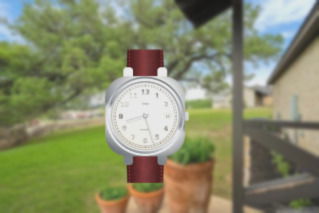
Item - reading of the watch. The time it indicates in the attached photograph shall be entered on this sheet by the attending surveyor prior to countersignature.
8:27
